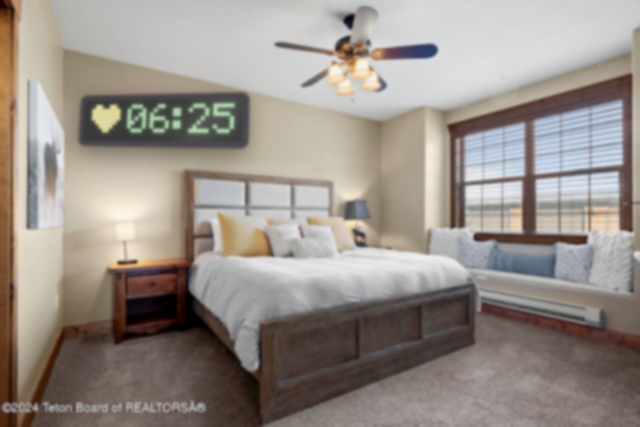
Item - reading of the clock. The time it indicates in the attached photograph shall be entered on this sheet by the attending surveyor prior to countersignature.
6:25
